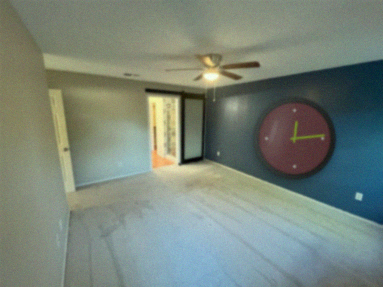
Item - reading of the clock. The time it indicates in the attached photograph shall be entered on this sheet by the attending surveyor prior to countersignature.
12:14
